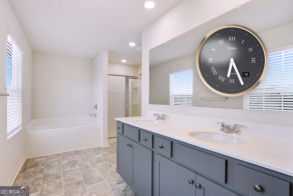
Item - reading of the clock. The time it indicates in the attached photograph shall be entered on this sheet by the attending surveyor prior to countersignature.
6:26
